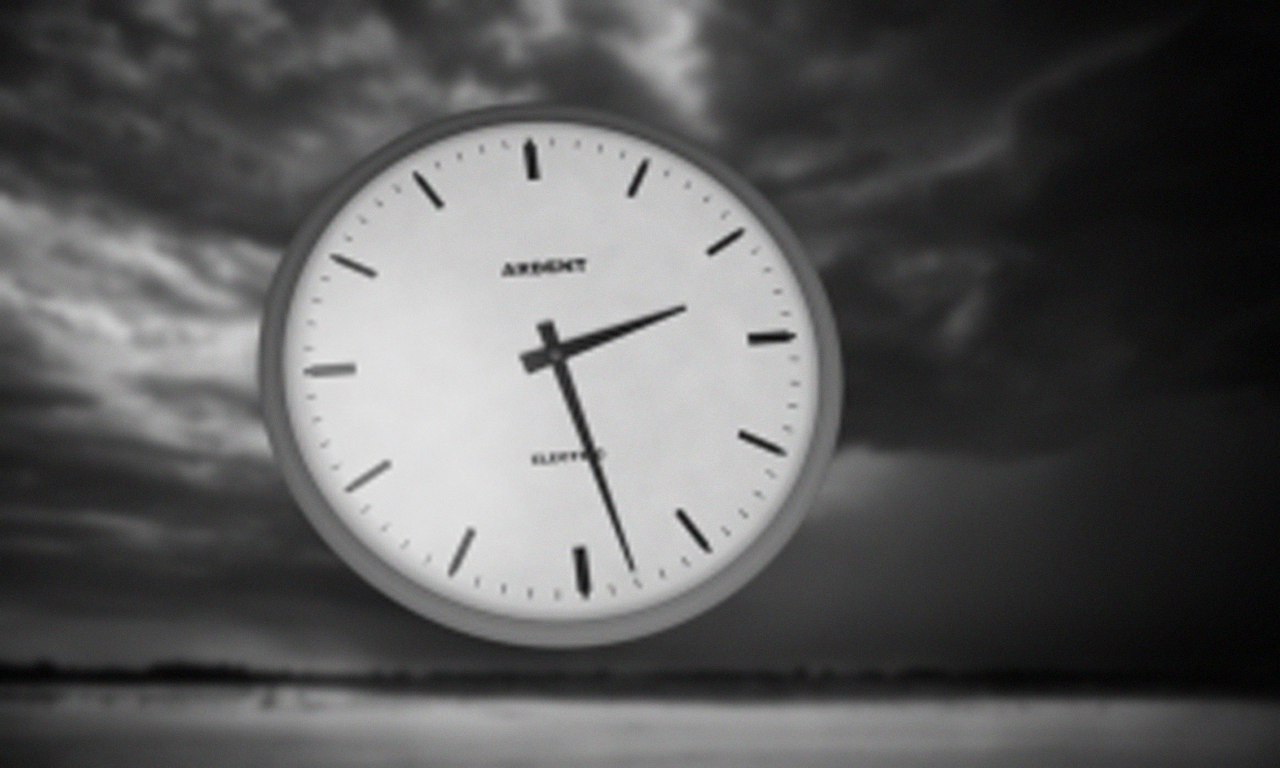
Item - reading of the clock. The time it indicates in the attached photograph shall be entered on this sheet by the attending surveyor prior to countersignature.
2:28
